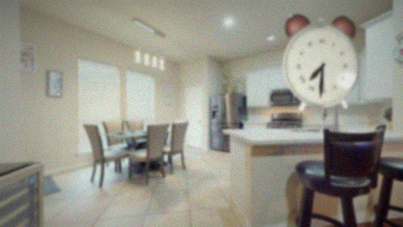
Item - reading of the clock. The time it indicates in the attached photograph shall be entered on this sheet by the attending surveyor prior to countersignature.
7:31
